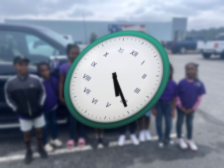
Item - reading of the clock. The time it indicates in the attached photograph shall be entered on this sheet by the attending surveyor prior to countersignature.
4:20
